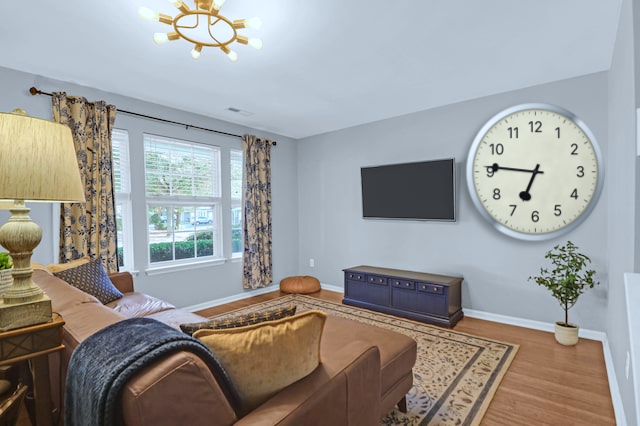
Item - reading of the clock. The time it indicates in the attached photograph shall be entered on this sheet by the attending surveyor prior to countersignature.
6:46
